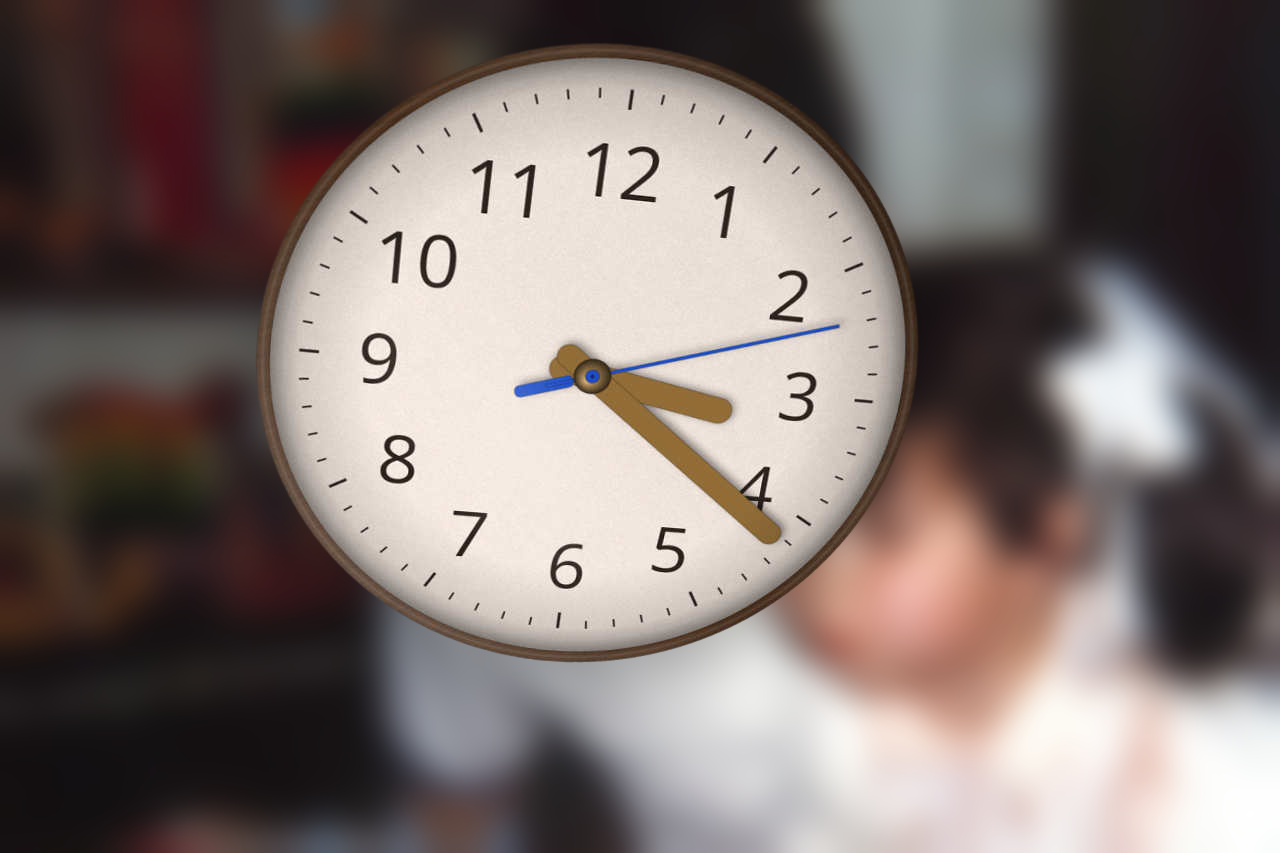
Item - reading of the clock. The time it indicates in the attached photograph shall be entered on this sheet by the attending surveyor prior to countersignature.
3:21:12
